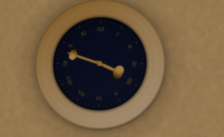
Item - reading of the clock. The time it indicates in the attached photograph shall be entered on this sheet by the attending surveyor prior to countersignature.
3:48
